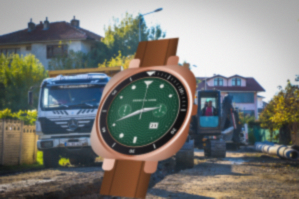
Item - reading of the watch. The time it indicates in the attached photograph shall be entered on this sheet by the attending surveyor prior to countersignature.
2:41
